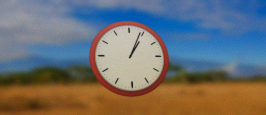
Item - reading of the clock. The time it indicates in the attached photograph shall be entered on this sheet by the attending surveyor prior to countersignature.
1:04
